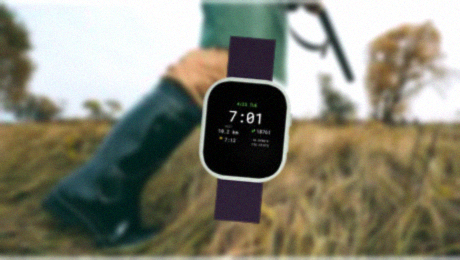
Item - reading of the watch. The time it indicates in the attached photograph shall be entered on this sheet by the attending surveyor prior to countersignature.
7:01
